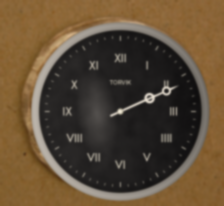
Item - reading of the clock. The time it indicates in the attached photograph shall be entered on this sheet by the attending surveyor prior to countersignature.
2:11
